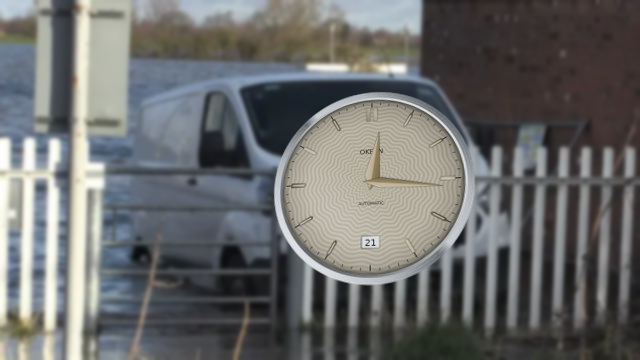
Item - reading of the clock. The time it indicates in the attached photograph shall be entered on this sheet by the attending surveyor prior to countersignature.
12:16
